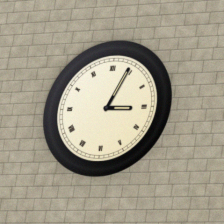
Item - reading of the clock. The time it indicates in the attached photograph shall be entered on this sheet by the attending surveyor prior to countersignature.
3:04
